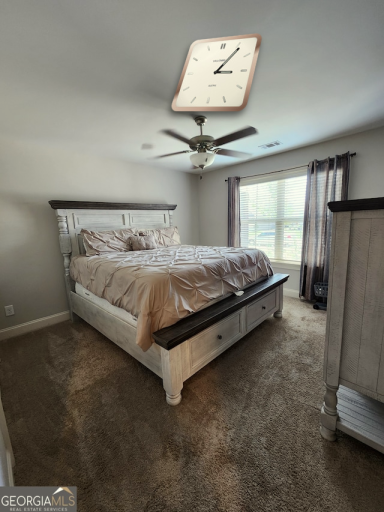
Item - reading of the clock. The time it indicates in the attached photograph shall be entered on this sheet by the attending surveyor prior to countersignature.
3:06
